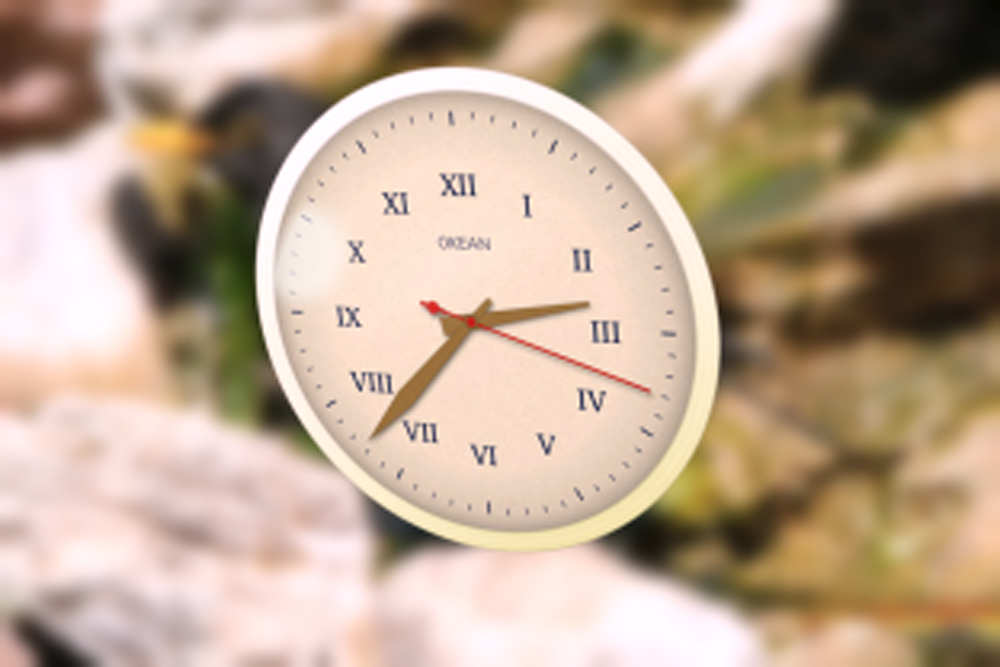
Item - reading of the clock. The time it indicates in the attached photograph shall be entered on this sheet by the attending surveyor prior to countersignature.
2:37:18
